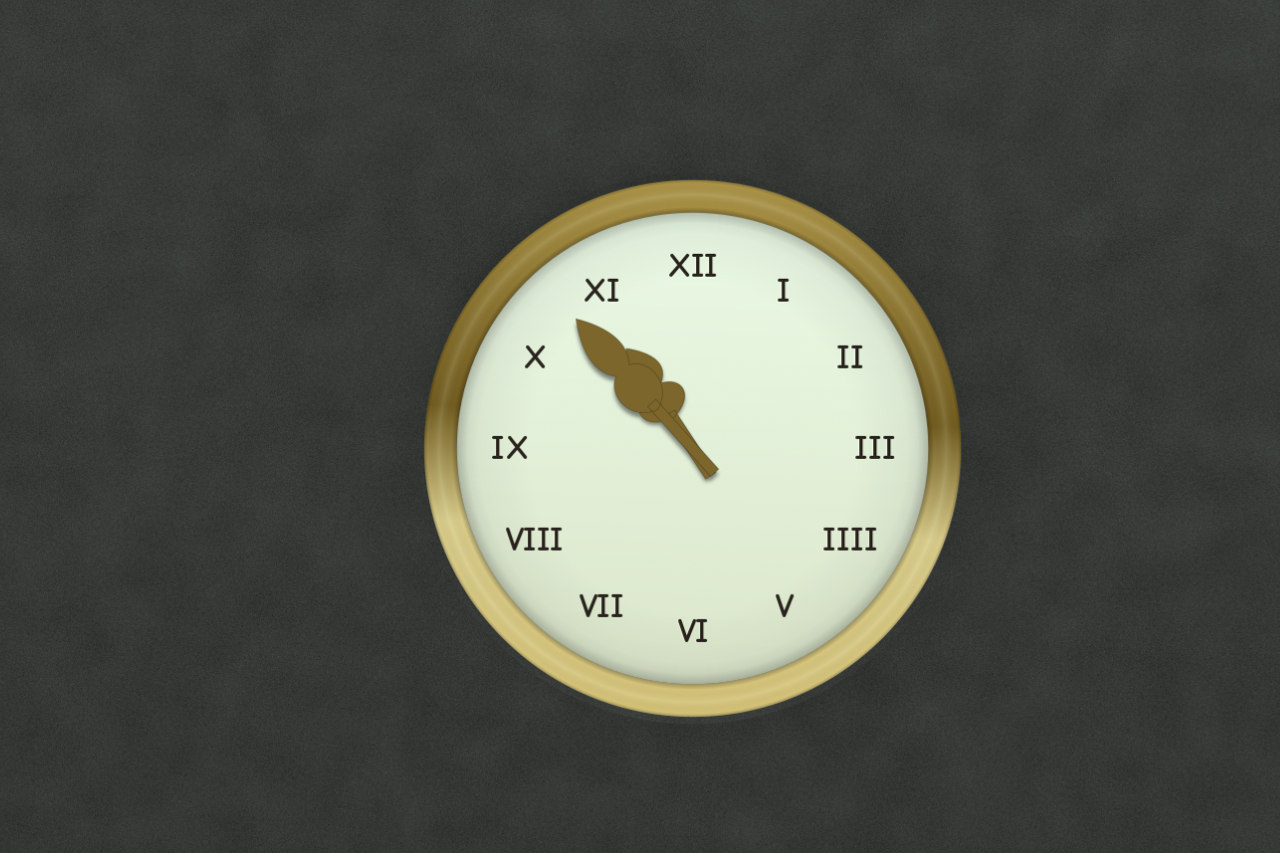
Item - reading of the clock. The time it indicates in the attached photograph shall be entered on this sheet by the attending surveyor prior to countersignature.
10:53
